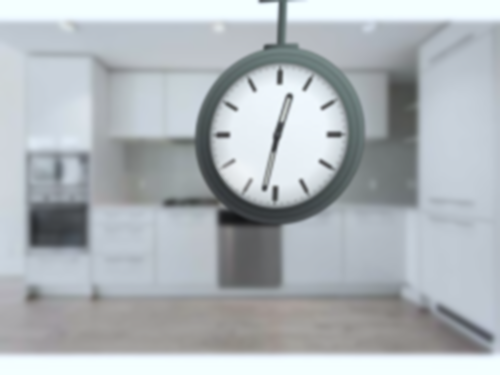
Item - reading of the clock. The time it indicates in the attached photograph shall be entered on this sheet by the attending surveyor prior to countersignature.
12:32
